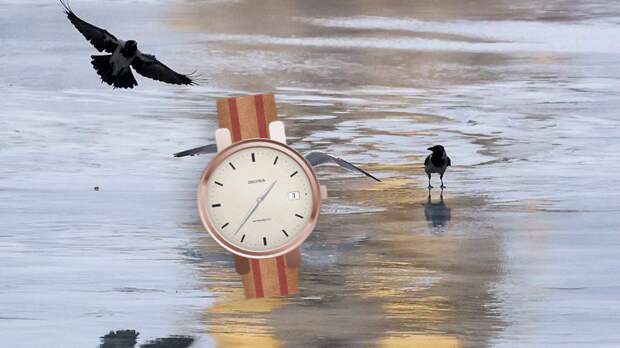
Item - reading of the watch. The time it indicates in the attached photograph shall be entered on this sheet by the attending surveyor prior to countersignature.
1:37
